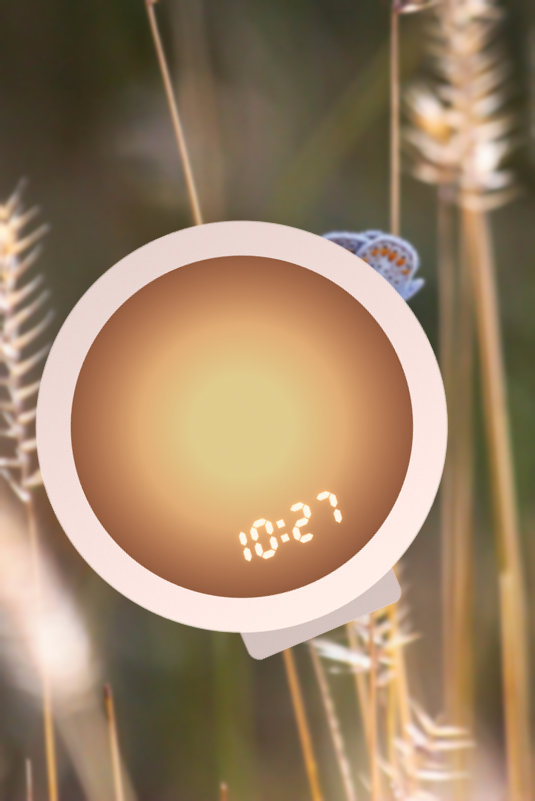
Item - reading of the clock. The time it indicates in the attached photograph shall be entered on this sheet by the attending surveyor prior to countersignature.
10:27
